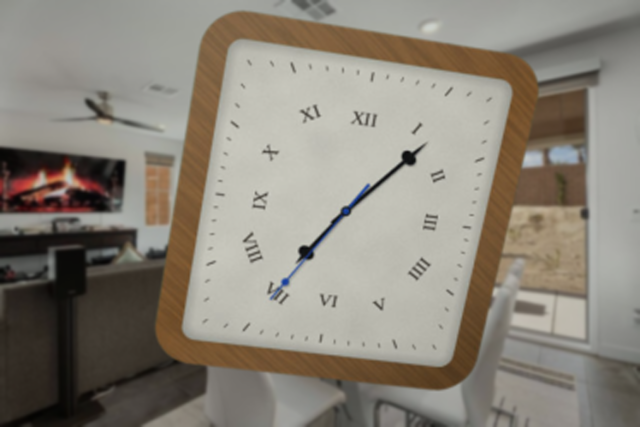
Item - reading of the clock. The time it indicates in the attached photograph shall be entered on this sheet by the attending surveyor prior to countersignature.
7:06:35
